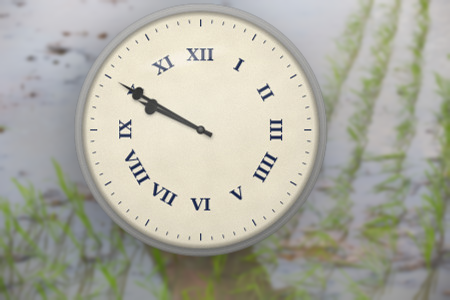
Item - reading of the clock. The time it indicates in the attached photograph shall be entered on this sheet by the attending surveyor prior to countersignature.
9:50
